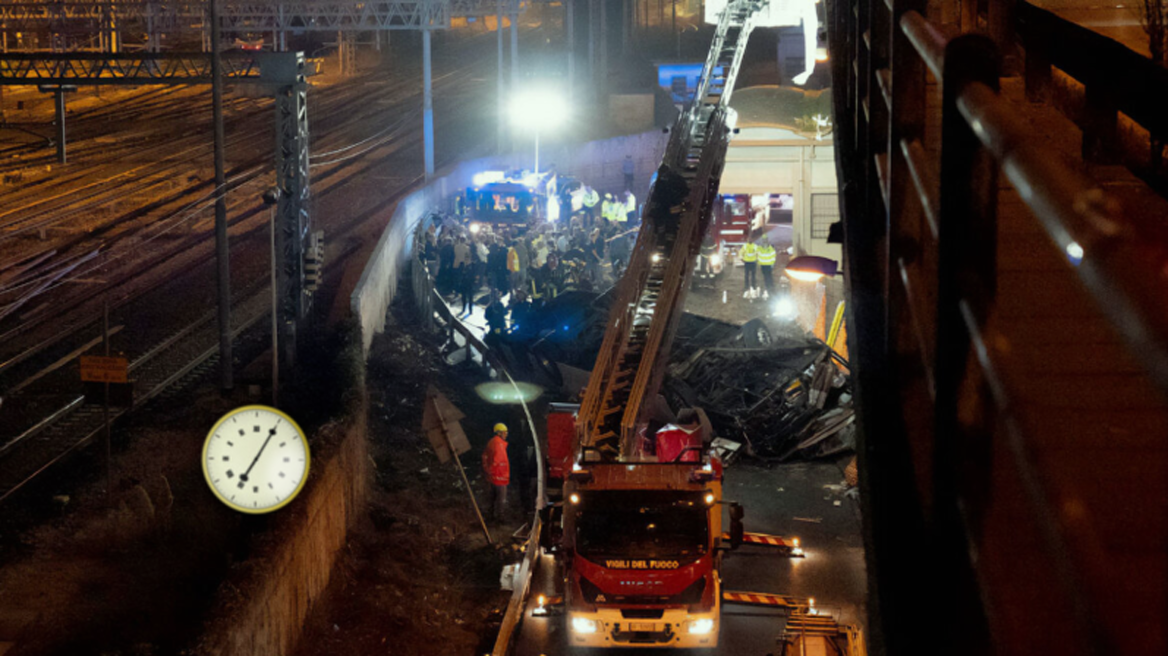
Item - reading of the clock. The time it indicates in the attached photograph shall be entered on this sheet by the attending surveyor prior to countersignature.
7:05
